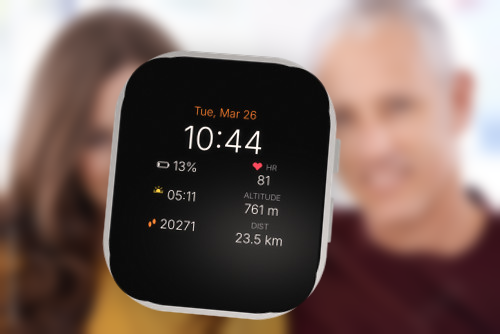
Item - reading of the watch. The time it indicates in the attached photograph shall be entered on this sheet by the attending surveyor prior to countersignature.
10:44
